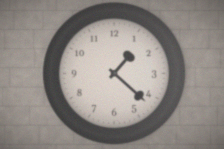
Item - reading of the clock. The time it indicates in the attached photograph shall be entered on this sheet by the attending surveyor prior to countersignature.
1:22
